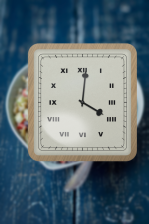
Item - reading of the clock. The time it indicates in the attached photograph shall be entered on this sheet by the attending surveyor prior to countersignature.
4:01
